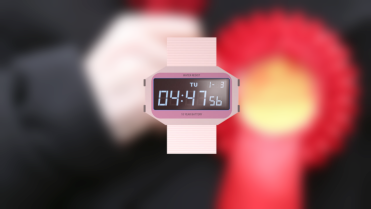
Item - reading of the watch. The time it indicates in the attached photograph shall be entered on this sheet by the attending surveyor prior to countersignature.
4:47:56
